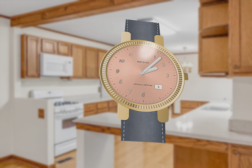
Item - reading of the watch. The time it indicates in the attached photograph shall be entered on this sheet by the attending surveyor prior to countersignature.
2:07
